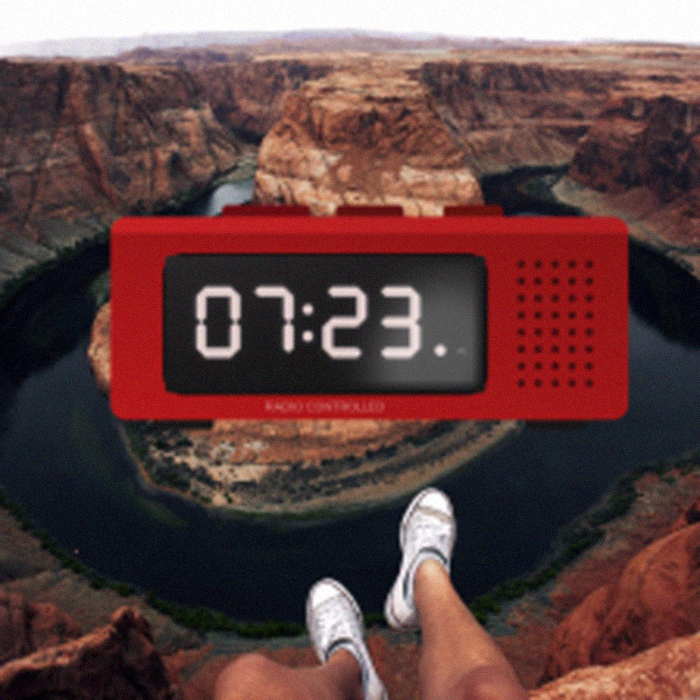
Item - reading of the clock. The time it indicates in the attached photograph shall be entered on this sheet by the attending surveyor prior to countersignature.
7:23
